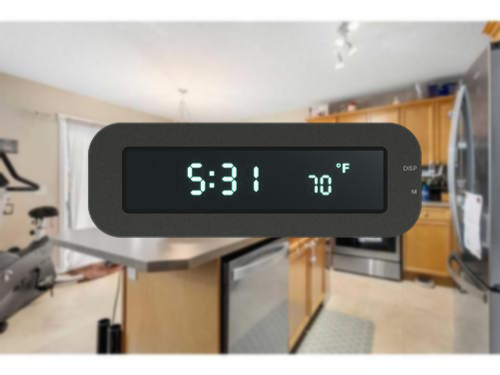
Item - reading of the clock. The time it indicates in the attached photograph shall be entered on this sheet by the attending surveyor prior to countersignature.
5:31
